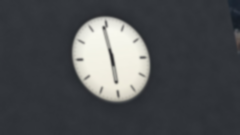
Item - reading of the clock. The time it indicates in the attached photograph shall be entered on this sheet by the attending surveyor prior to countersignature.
5:59
